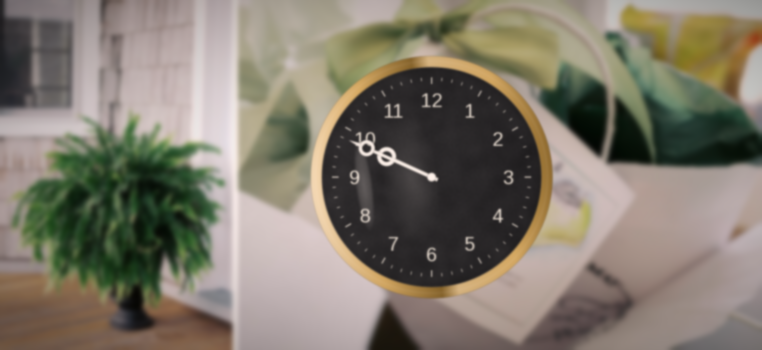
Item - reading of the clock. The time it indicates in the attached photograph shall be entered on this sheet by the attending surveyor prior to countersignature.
9:49
